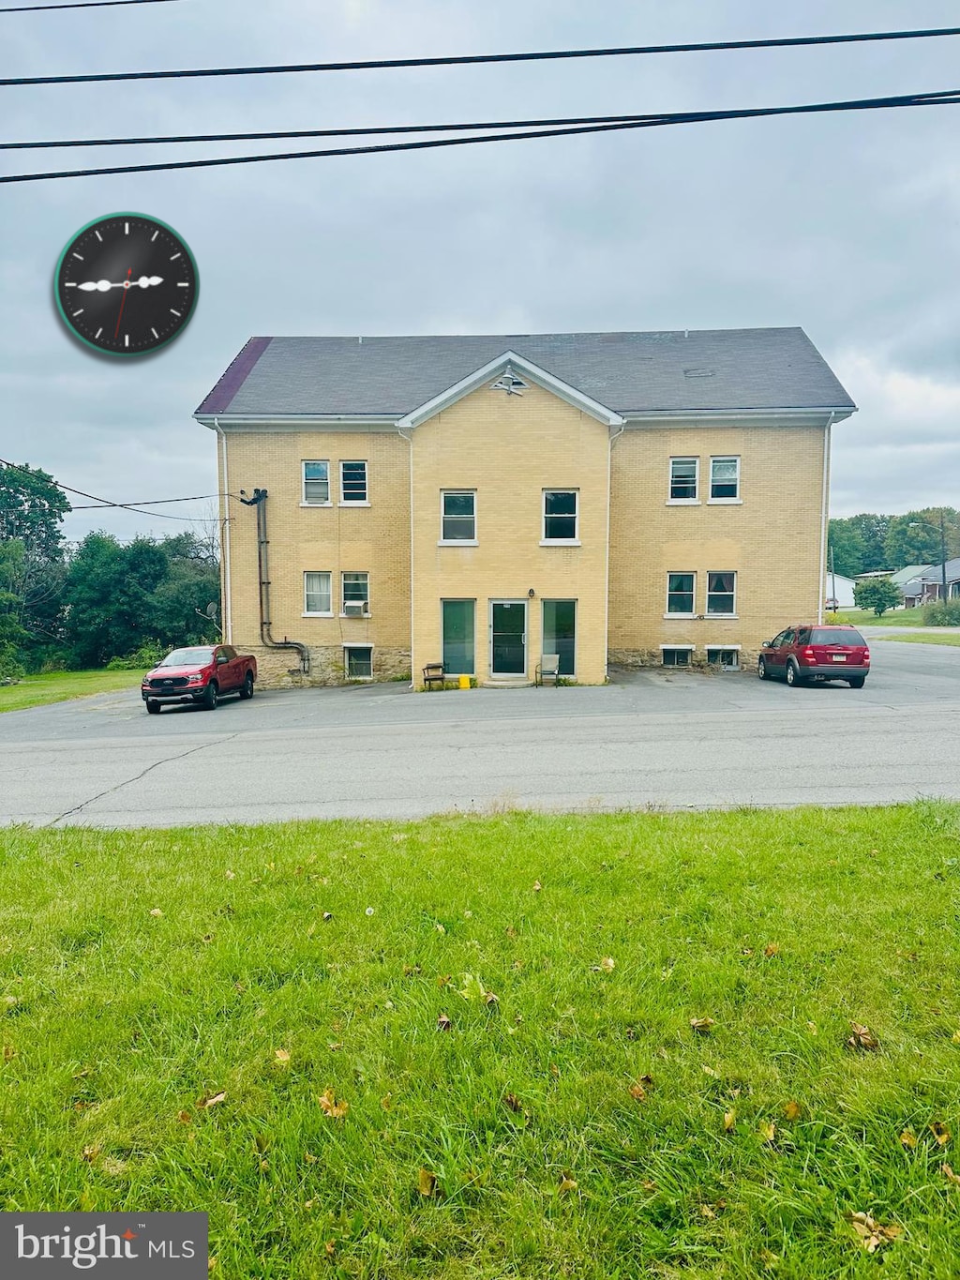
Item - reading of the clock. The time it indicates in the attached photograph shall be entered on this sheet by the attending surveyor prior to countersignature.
2:44:32
